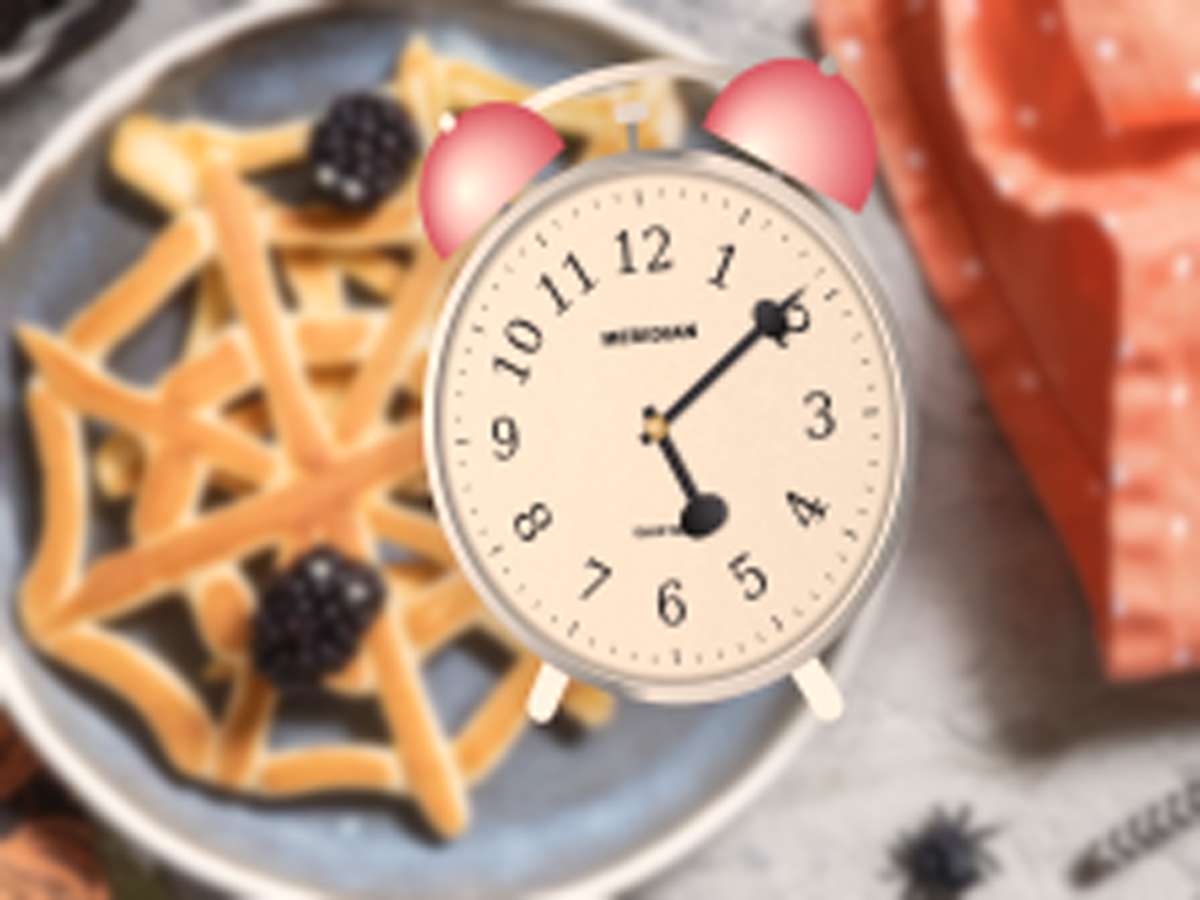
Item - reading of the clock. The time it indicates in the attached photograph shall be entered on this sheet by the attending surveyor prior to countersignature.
5:09
